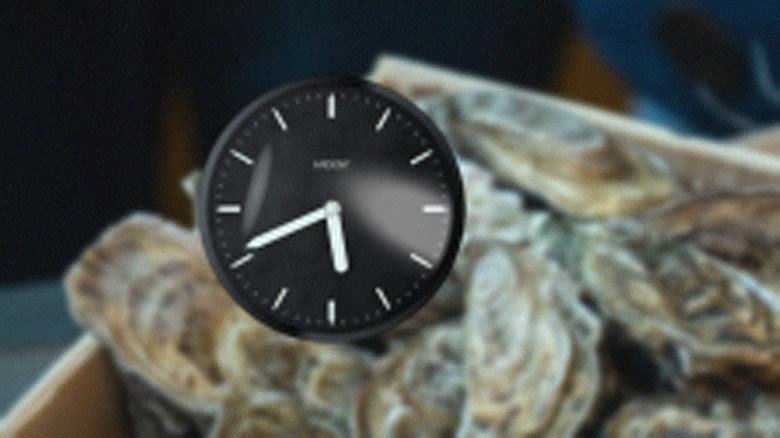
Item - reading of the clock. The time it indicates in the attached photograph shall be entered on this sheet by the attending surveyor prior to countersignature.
5:41
